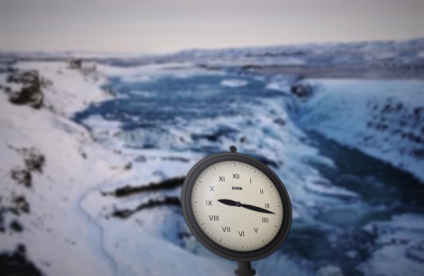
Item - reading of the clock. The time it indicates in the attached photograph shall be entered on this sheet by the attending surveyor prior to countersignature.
9:17
